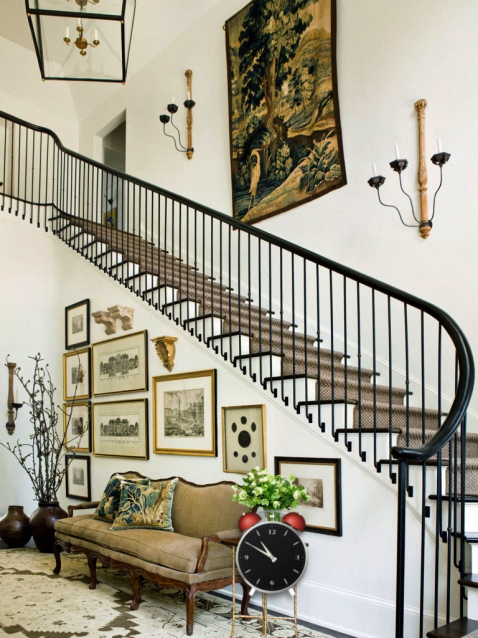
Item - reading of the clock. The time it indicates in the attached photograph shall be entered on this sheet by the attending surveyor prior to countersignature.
10:50
